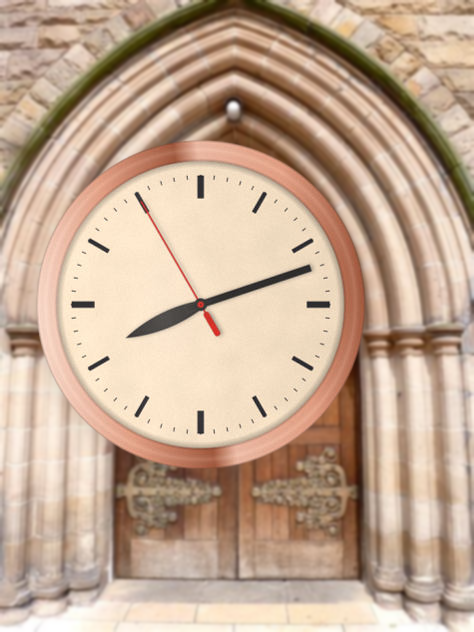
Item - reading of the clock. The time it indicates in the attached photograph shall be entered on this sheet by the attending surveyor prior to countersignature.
8:11:55
